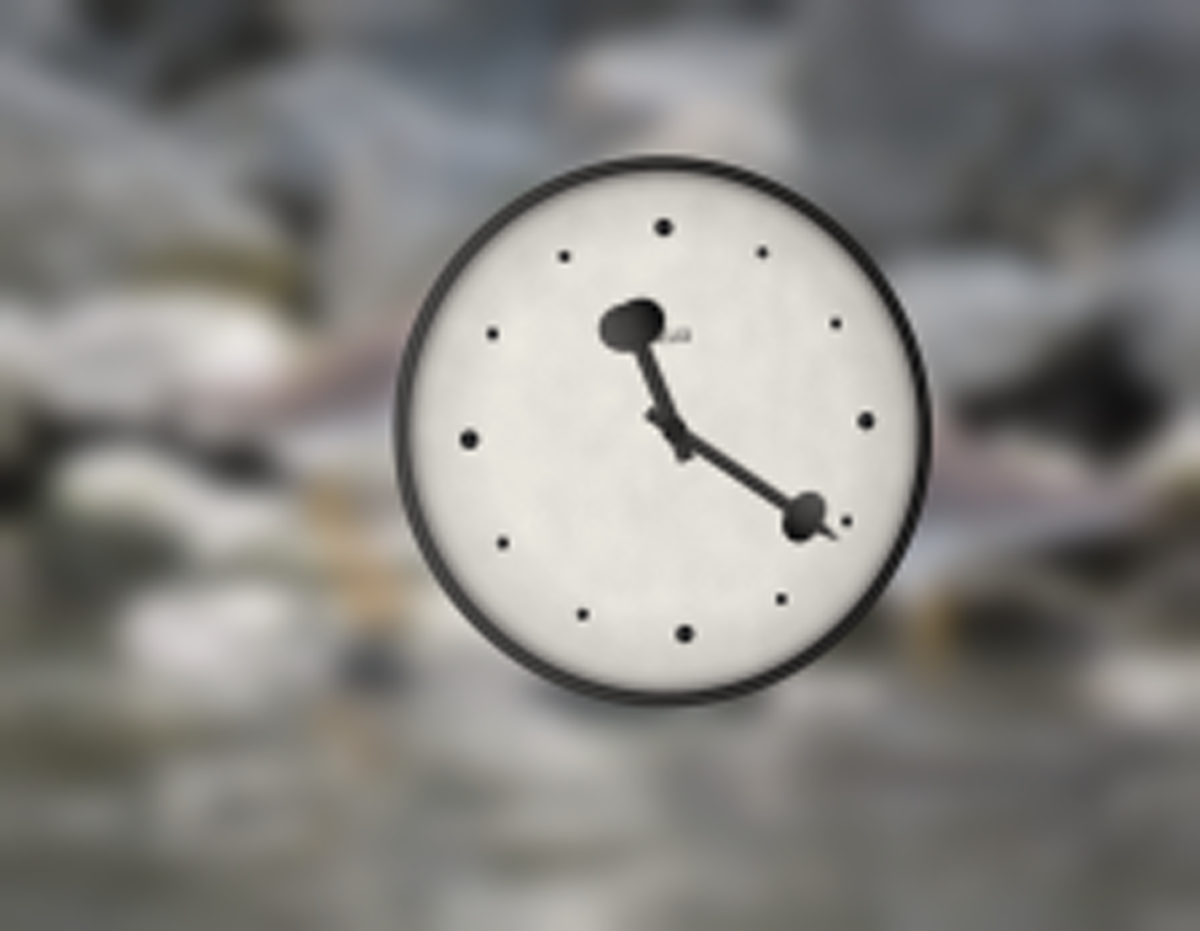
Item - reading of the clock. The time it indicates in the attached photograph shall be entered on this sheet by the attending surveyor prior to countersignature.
11:21
